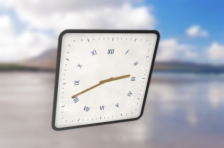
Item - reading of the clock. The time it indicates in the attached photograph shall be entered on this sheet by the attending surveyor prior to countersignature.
2:41
